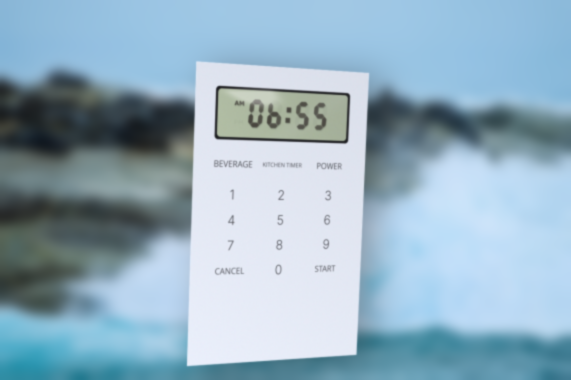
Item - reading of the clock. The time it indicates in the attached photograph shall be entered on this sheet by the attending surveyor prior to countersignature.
6:55
